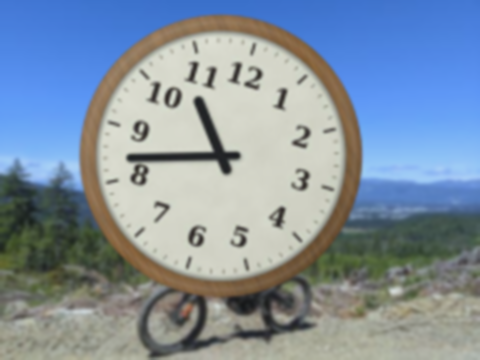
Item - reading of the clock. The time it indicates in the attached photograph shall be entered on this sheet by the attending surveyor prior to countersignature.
10:42
